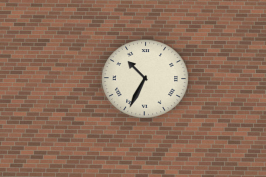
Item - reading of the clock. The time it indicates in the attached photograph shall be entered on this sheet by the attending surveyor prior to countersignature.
10:34
